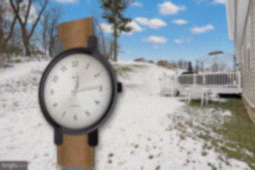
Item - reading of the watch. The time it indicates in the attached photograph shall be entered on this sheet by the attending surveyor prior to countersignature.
12:14
